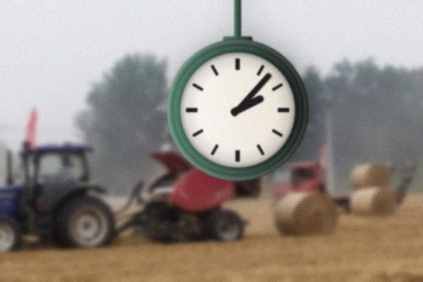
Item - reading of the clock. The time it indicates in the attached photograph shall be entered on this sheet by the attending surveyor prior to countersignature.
2:07
